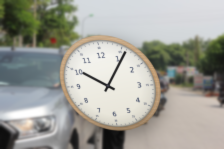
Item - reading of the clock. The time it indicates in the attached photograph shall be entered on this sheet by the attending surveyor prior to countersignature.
10:06
